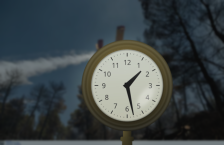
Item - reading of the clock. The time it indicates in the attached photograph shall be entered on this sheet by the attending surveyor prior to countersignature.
1:28
